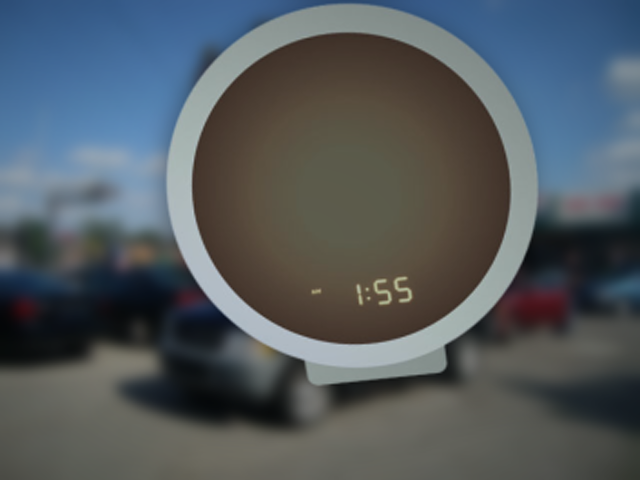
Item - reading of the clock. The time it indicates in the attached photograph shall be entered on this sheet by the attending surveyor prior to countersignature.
1:55
